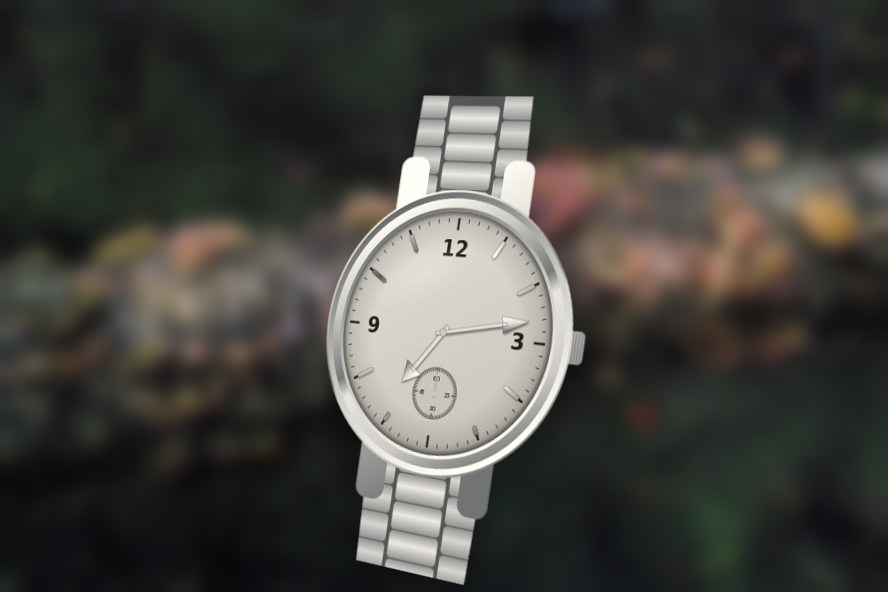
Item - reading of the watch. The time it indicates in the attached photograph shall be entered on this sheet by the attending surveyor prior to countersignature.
7:13
